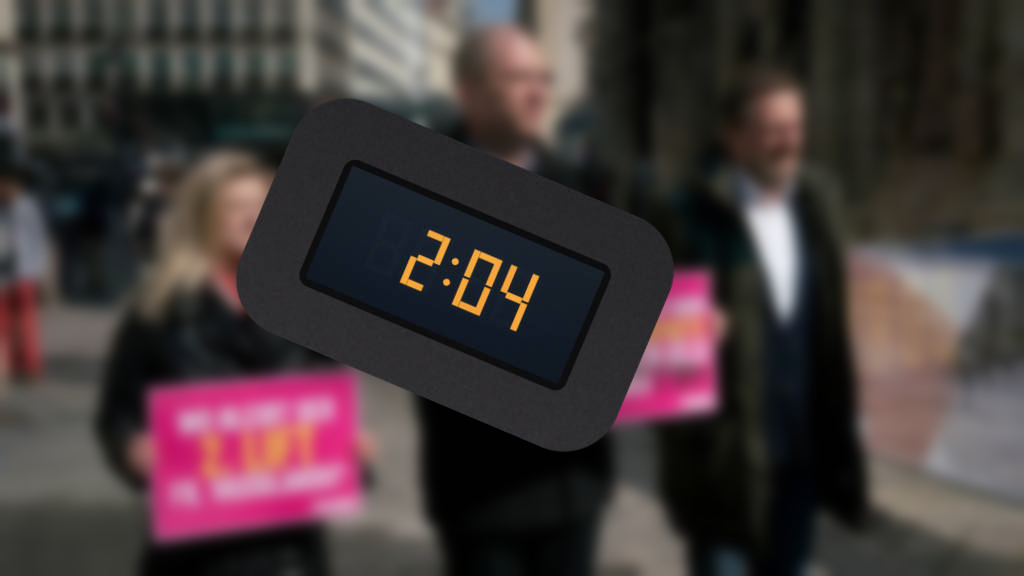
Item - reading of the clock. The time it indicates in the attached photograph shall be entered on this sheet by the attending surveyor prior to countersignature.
2:04
